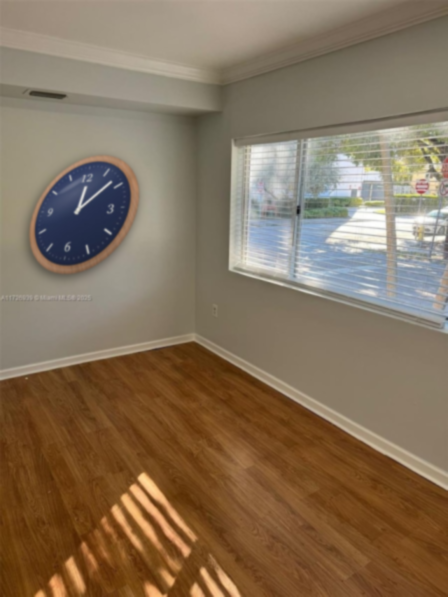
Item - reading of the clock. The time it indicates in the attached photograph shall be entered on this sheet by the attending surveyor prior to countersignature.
12:08
